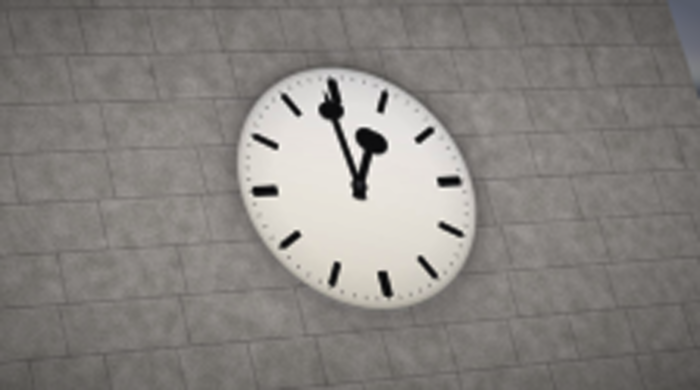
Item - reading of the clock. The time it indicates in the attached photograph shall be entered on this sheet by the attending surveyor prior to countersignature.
12:59
